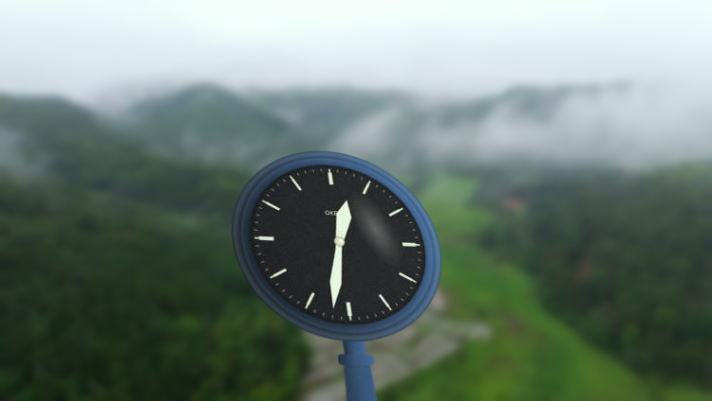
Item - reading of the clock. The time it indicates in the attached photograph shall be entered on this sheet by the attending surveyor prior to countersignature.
12:32
